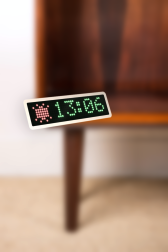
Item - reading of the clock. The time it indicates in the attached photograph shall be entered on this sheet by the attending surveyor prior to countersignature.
13:06
